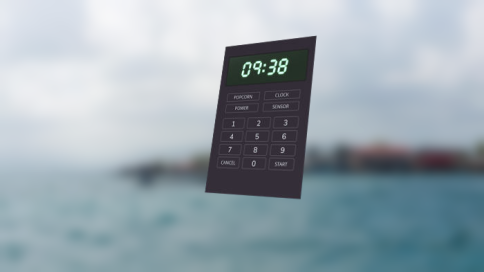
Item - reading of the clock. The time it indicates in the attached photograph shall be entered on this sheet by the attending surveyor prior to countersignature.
9:38
